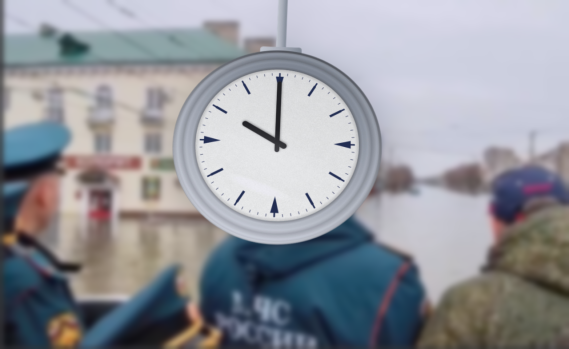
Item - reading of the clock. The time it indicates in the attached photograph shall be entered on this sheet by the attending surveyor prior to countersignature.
10:00
